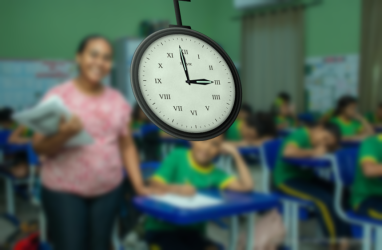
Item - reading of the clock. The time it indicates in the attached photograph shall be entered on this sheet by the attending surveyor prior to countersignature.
2:59
